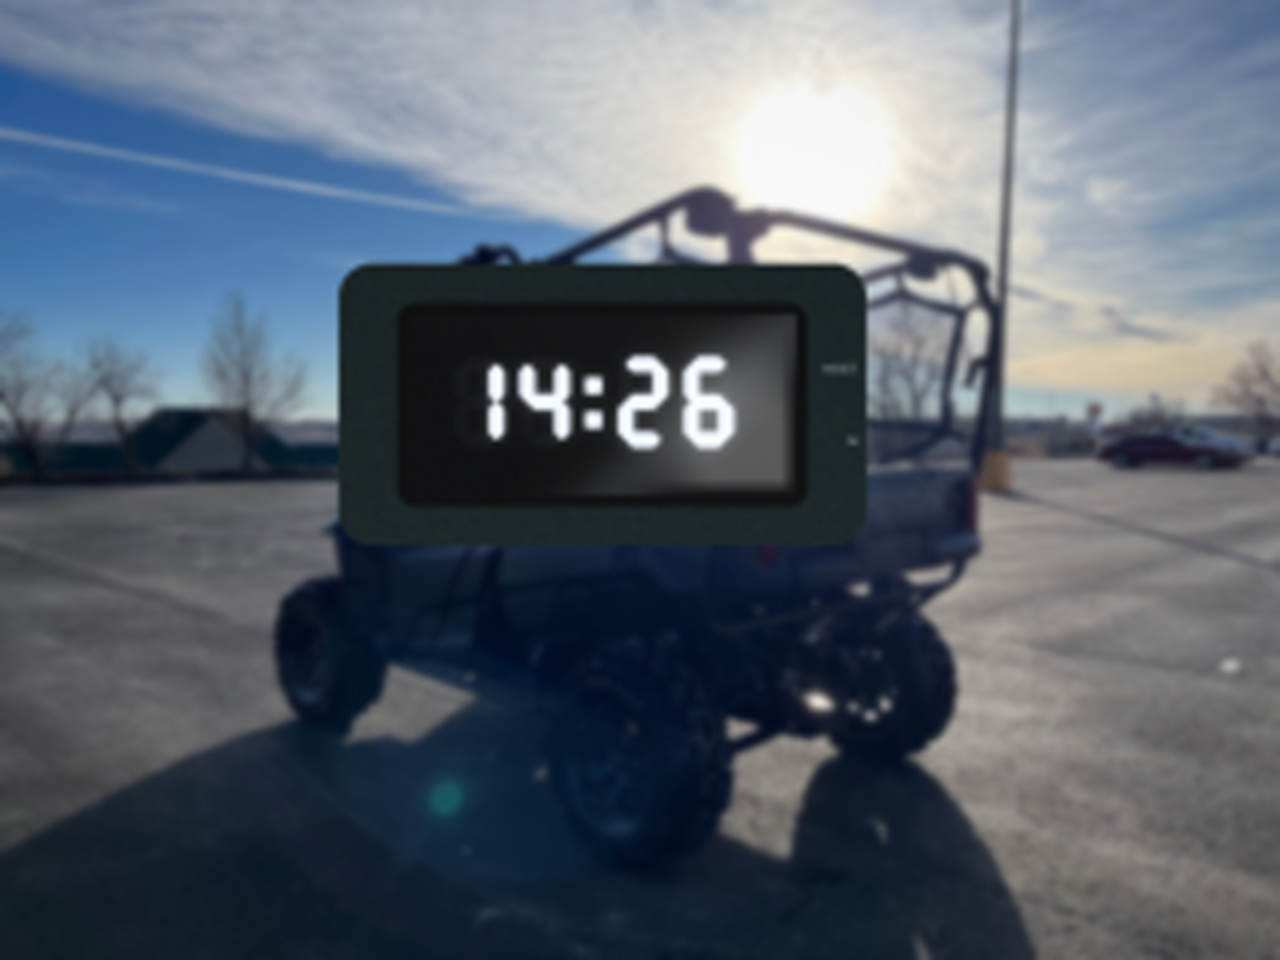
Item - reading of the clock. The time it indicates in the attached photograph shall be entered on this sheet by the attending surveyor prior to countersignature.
14:26
